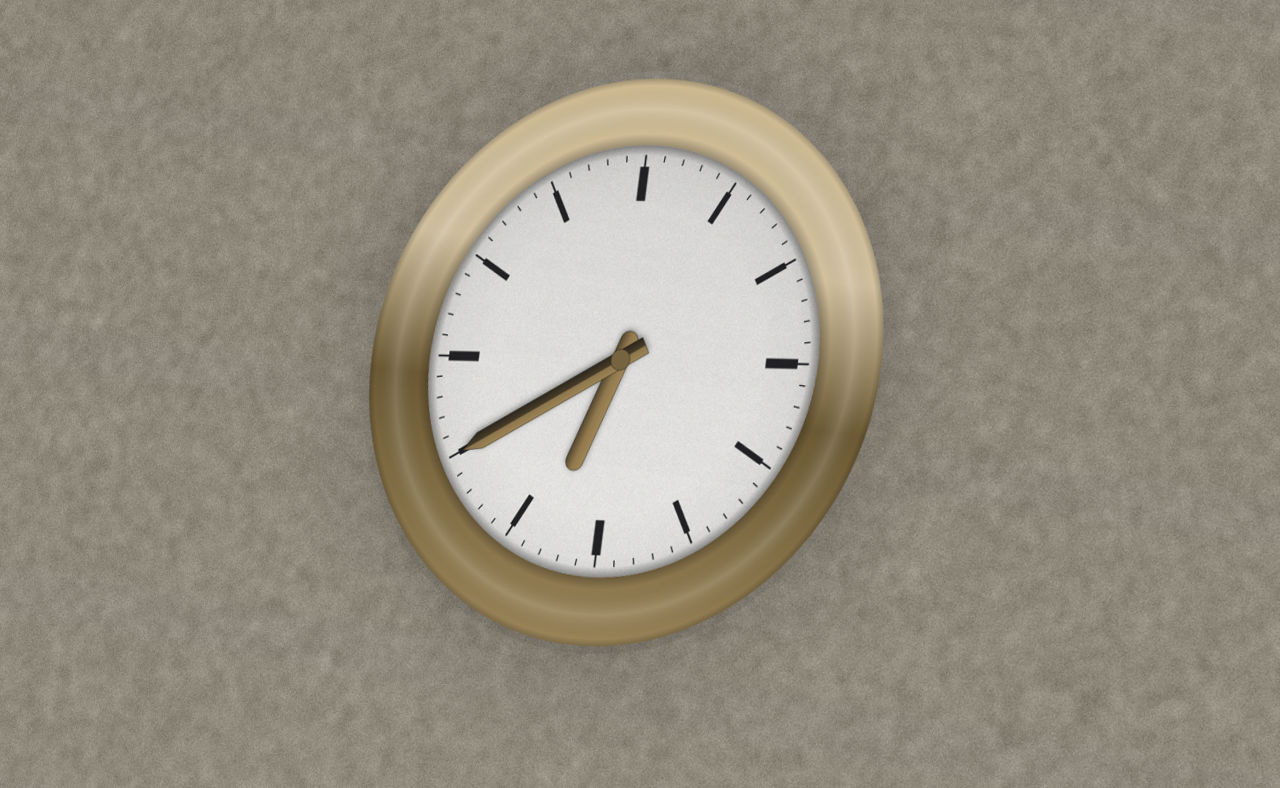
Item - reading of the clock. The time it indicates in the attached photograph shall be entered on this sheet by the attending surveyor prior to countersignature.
6:40
